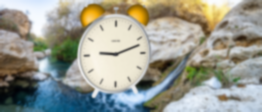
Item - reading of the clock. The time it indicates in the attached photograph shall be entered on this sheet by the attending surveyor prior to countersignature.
9:12
